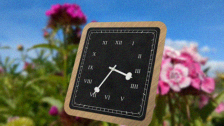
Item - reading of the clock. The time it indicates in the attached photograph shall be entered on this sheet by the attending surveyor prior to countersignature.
3:35
